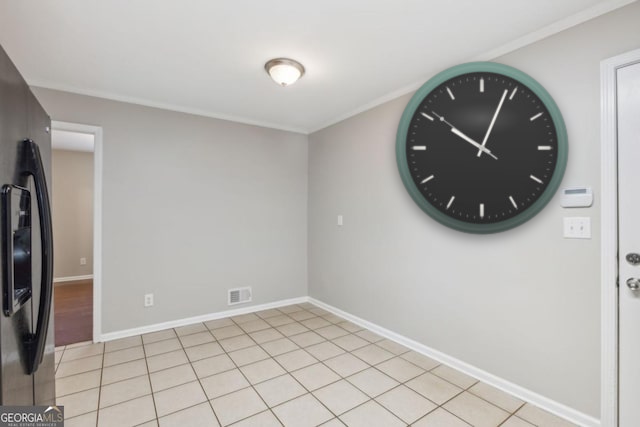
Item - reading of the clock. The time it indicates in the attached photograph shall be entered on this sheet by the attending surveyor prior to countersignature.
10:03:51
